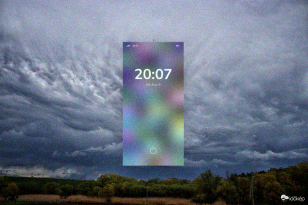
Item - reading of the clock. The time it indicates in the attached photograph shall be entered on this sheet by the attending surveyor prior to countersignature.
20:07
